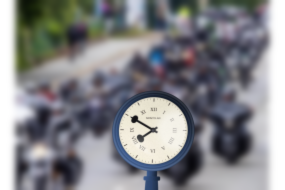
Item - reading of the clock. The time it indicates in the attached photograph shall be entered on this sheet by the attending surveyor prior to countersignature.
7:50
